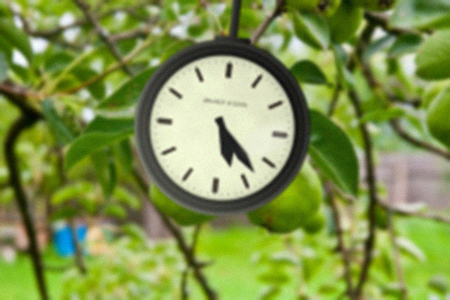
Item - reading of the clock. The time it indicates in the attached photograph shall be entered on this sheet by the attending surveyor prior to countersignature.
5:23
